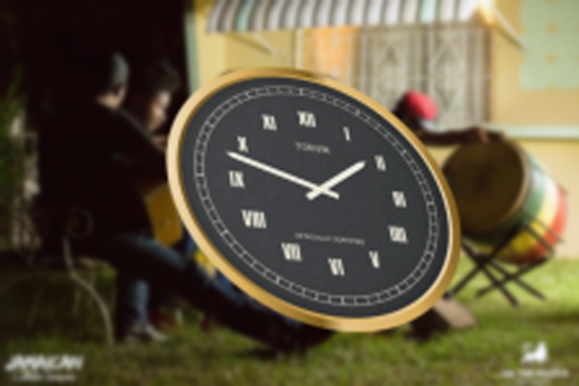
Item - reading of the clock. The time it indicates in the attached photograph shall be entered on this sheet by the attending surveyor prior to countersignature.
1:48
